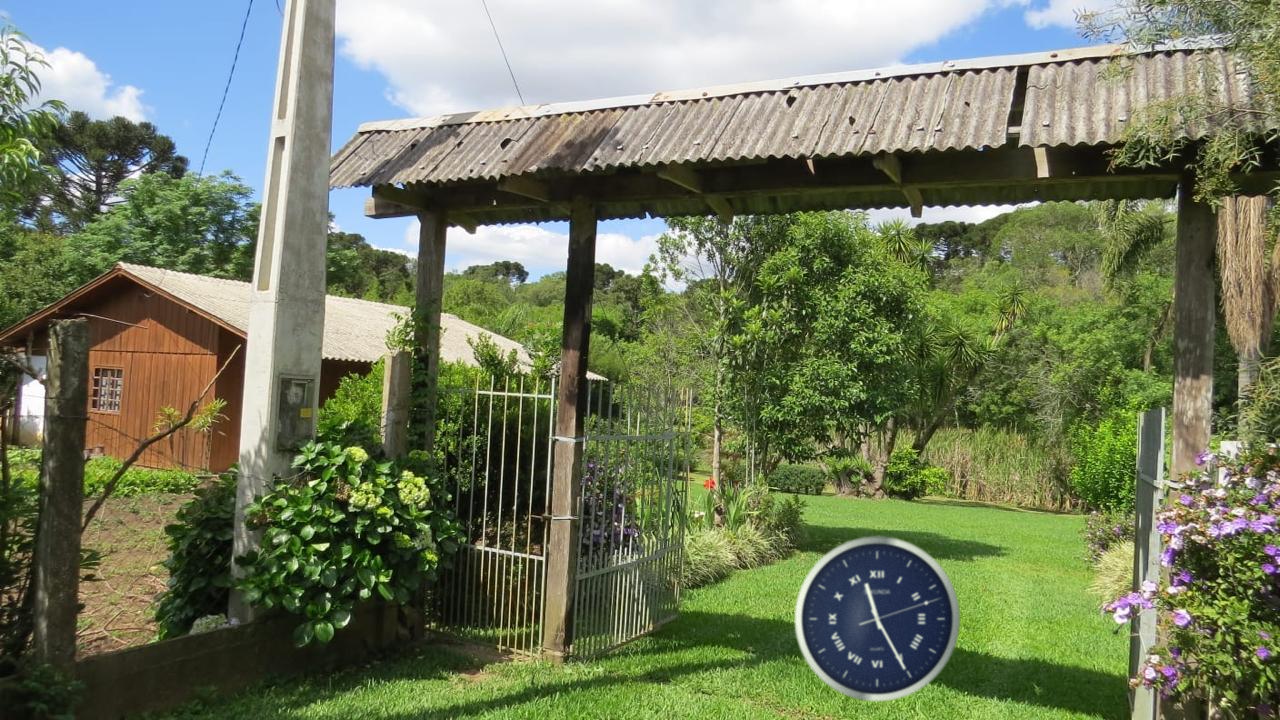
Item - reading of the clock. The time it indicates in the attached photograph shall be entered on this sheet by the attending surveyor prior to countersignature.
11:25:12
